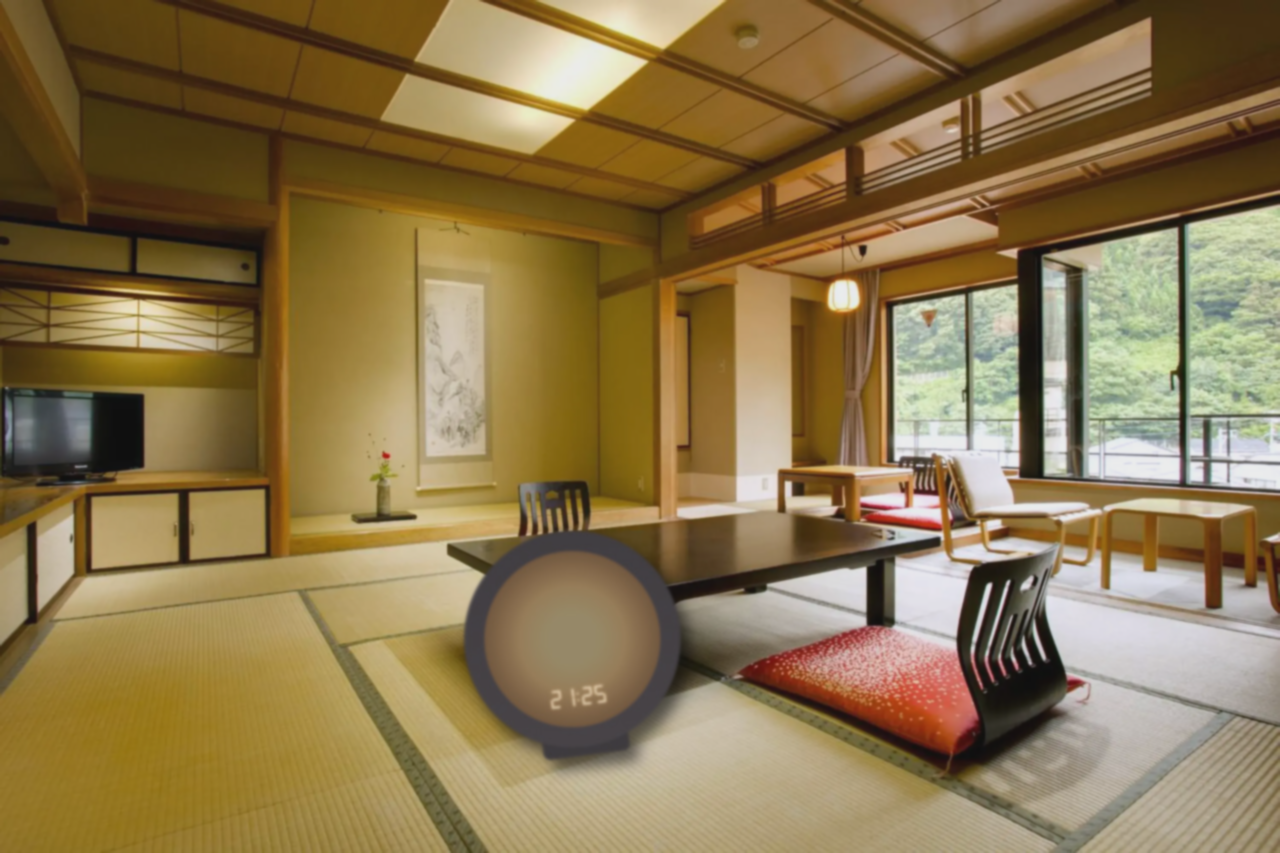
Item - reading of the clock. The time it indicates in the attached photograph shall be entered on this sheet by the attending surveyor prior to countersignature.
21:25
